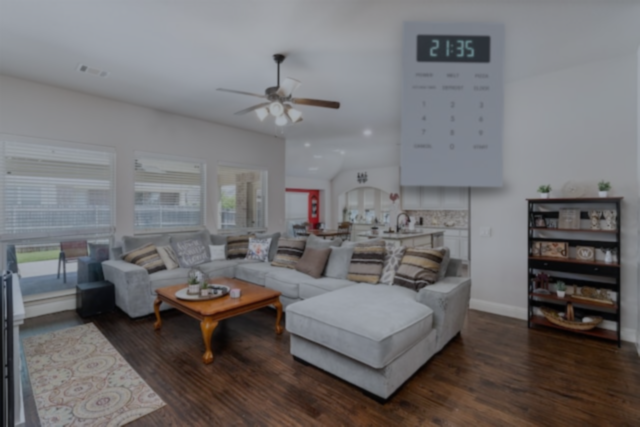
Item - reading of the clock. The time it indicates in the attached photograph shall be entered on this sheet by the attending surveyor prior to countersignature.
21:35
